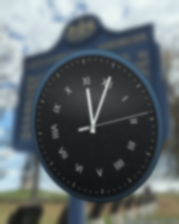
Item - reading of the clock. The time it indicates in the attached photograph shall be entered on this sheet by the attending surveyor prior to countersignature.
11:00:09
